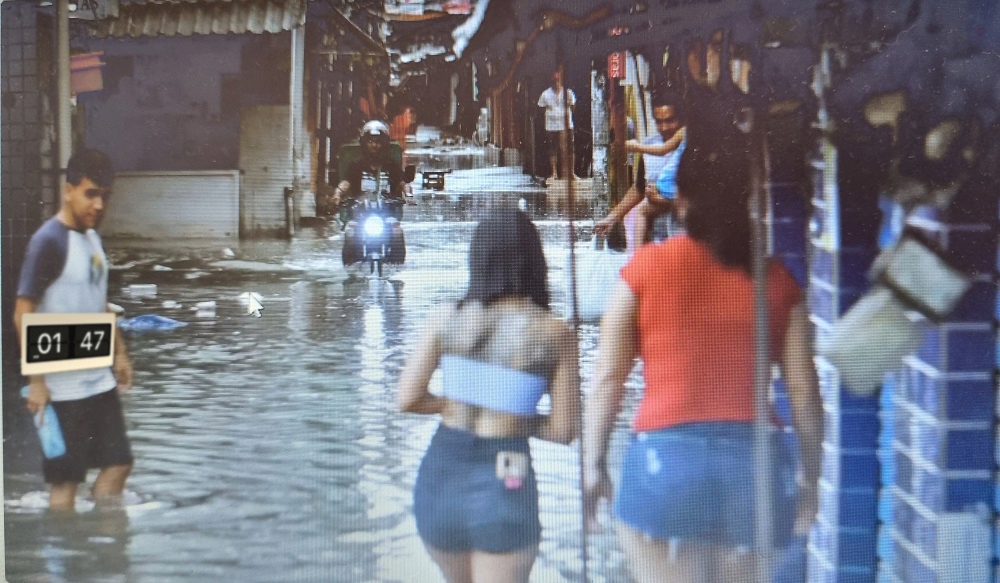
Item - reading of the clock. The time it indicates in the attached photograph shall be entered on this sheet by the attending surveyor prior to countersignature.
1:47
